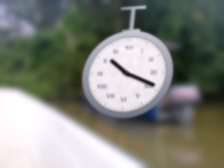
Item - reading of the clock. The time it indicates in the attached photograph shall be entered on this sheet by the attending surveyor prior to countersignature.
10:19
